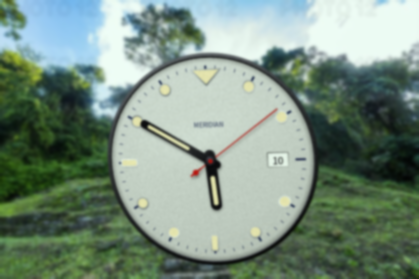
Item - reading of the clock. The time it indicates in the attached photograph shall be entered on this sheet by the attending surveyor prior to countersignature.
5:50:09
